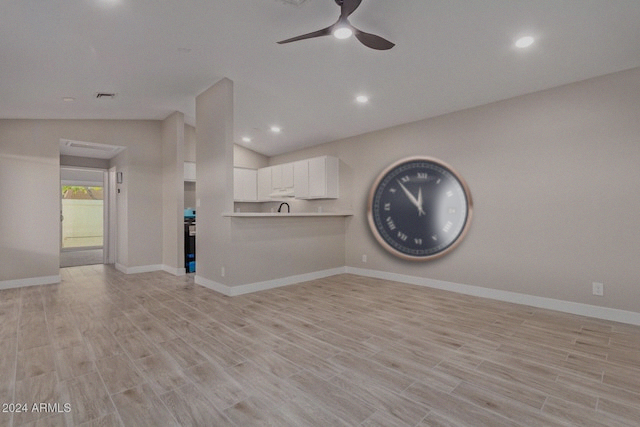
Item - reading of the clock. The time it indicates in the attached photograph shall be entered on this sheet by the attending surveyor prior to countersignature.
11:53
